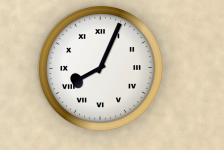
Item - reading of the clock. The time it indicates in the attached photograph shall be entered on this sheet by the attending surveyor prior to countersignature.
8:04
